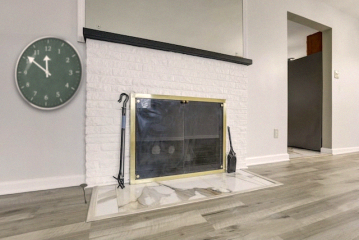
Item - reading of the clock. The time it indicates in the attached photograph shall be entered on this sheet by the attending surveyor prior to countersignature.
11:51
